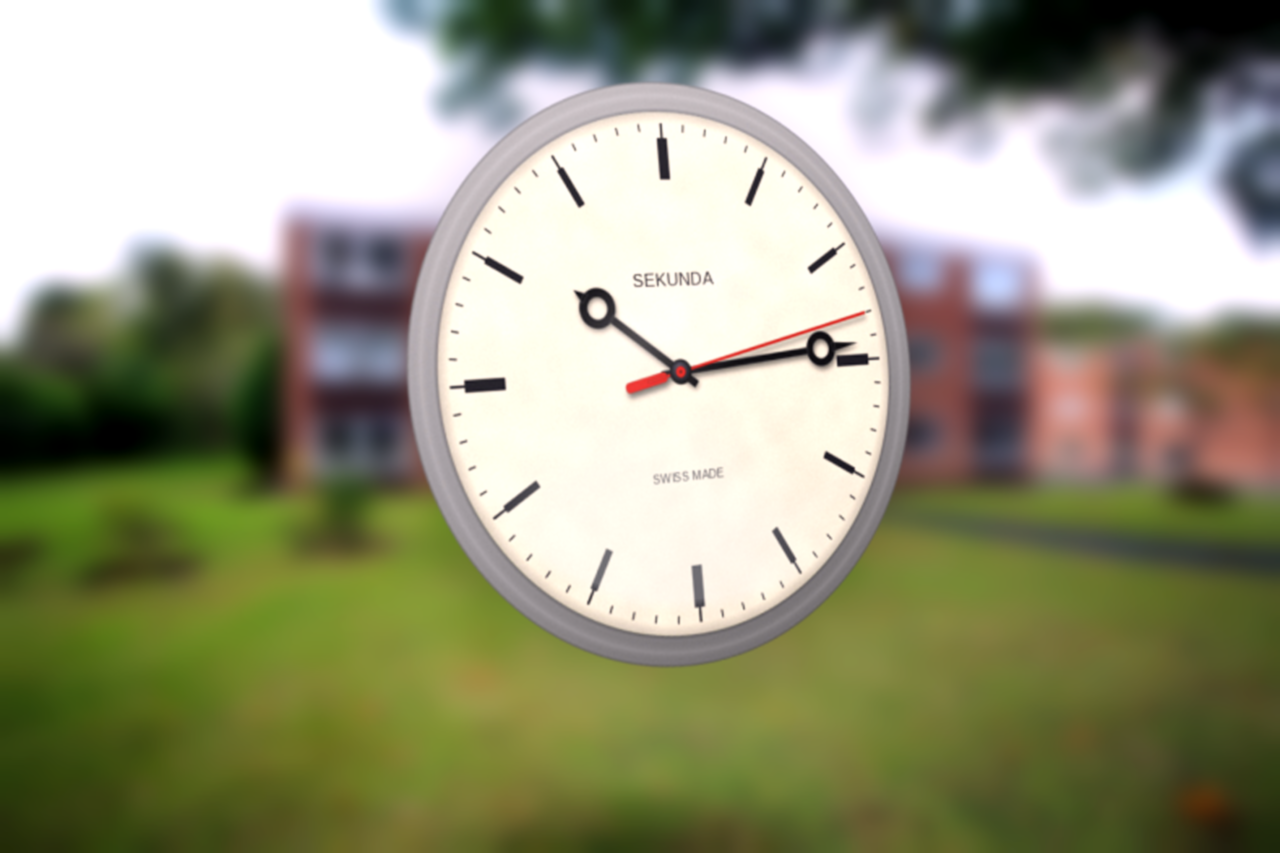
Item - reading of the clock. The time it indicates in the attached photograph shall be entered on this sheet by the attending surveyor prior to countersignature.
10:14:13
